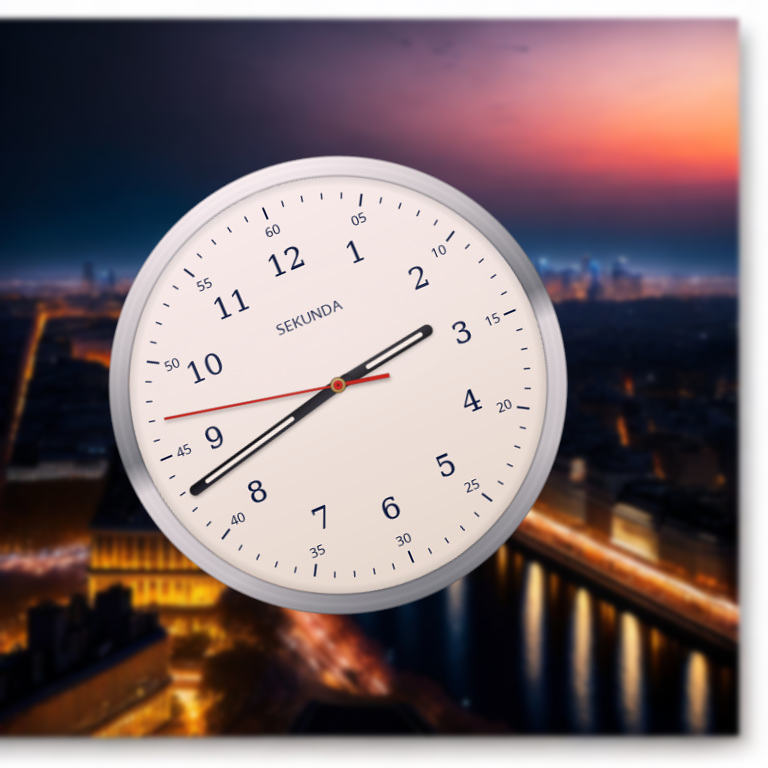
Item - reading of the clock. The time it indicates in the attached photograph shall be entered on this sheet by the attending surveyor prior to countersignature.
2:42:47
